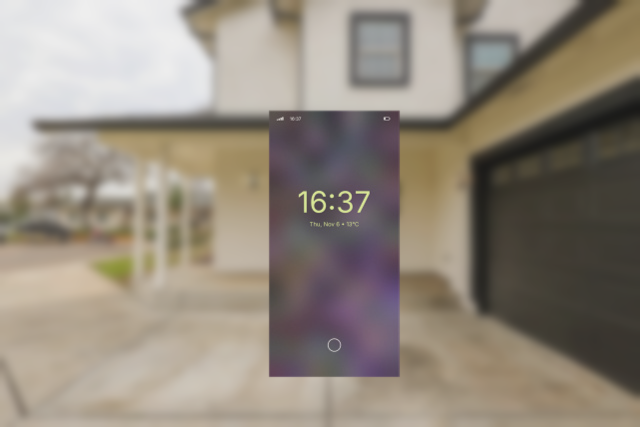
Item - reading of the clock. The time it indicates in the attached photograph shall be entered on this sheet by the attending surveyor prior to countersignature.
16:37
